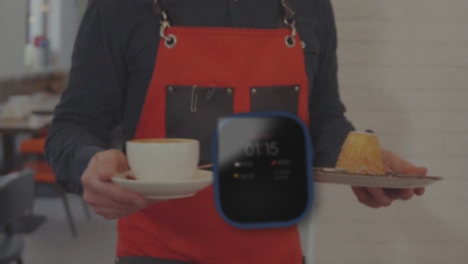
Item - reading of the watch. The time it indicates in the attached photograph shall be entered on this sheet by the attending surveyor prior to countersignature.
1:15
